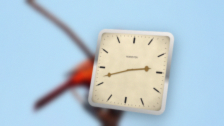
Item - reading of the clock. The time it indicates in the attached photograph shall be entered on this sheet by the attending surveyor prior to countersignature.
2:42
